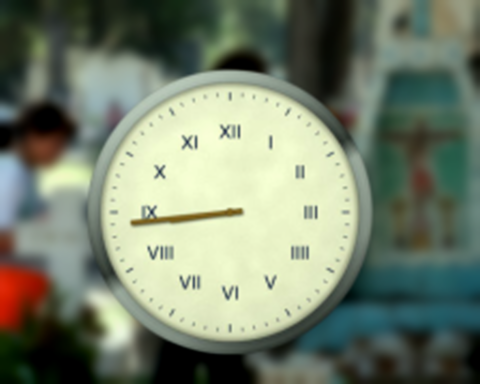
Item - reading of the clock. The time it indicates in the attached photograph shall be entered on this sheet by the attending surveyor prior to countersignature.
8:44
